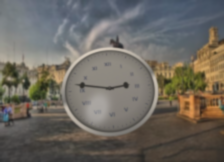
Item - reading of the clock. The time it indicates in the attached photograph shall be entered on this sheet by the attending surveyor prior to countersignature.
2:47
